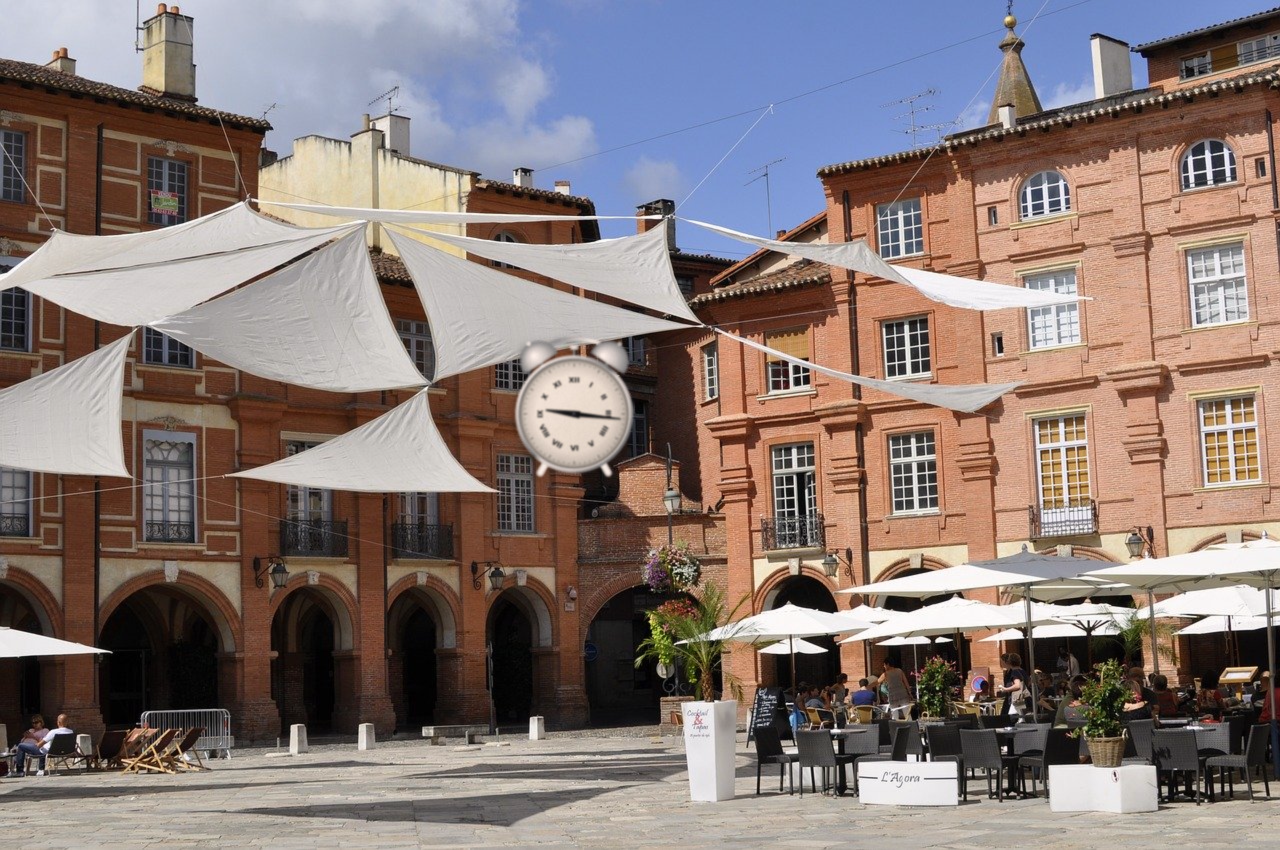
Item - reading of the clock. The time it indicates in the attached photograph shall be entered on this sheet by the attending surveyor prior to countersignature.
9:16
